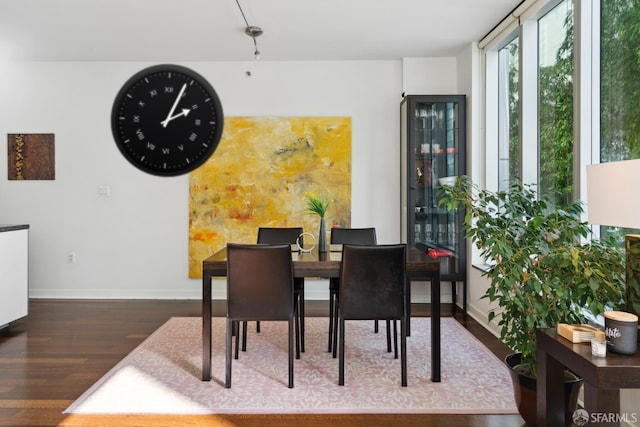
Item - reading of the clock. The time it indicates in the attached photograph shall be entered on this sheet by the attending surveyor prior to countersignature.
2:04
